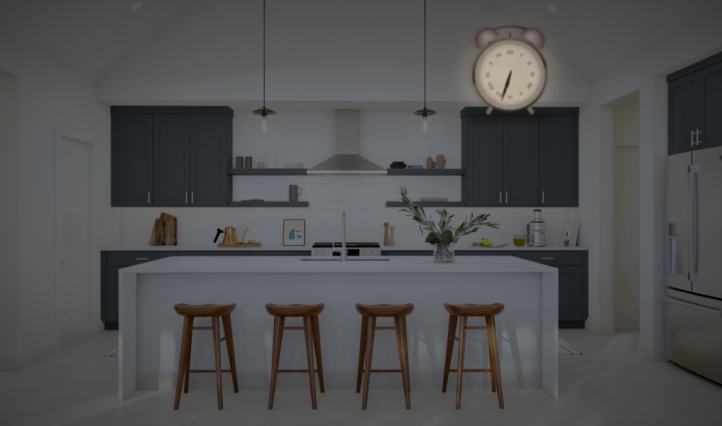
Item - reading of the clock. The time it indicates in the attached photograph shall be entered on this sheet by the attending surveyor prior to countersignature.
6:33
